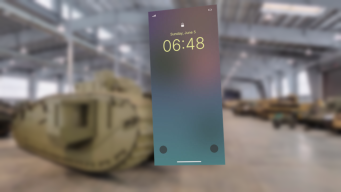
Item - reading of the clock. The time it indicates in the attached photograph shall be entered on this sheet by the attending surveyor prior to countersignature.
6:48
